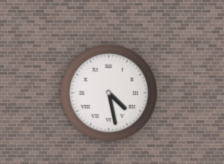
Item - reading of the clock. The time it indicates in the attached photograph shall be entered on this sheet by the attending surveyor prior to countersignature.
4:28
